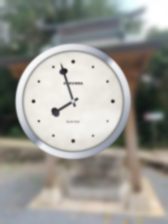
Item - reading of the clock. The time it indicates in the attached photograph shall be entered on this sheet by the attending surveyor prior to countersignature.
7:57
